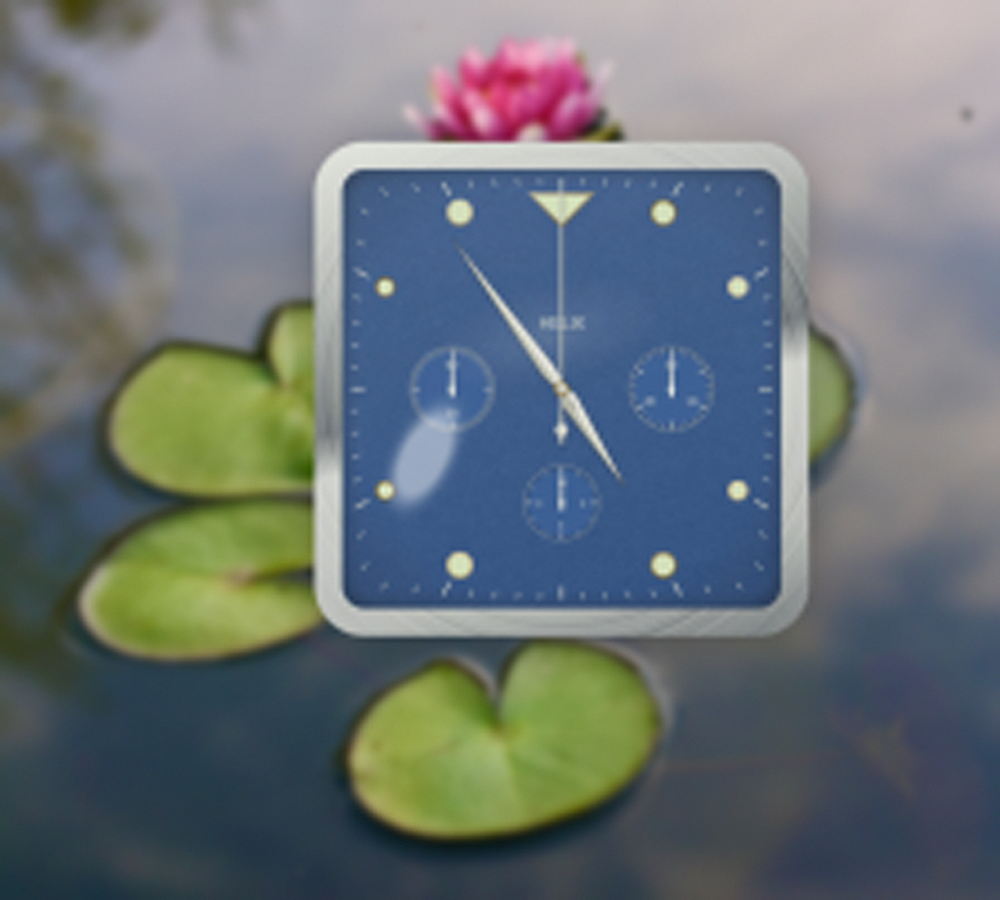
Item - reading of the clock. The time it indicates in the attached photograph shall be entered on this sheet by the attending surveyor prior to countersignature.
4:54
